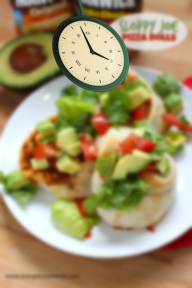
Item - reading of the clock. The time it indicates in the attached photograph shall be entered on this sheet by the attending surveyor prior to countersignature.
3:58
